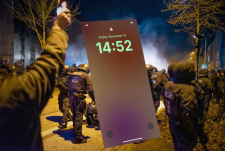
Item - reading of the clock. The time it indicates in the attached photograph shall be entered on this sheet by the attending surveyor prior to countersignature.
14:52
